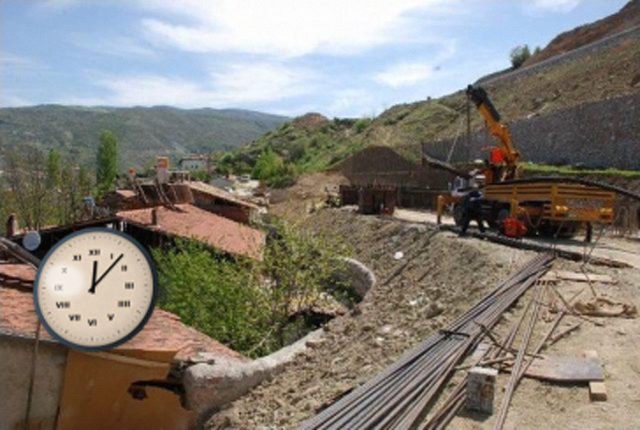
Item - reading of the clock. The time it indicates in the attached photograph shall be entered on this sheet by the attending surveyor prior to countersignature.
12:07
